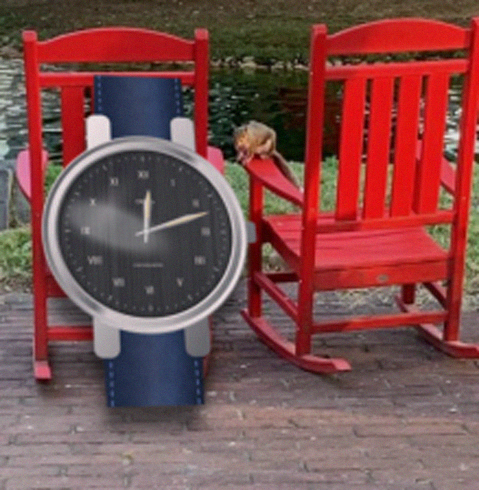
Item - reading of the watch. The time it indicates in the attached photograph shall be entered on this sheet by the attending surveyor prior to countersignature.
12:12
